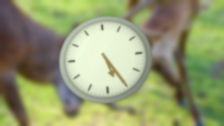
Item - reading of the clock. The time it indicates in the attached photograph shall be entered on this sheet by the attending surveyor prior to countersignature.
5:25
